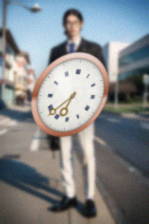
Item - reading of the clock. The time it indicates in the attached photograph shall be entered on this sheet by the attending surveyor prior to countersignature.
6:38
